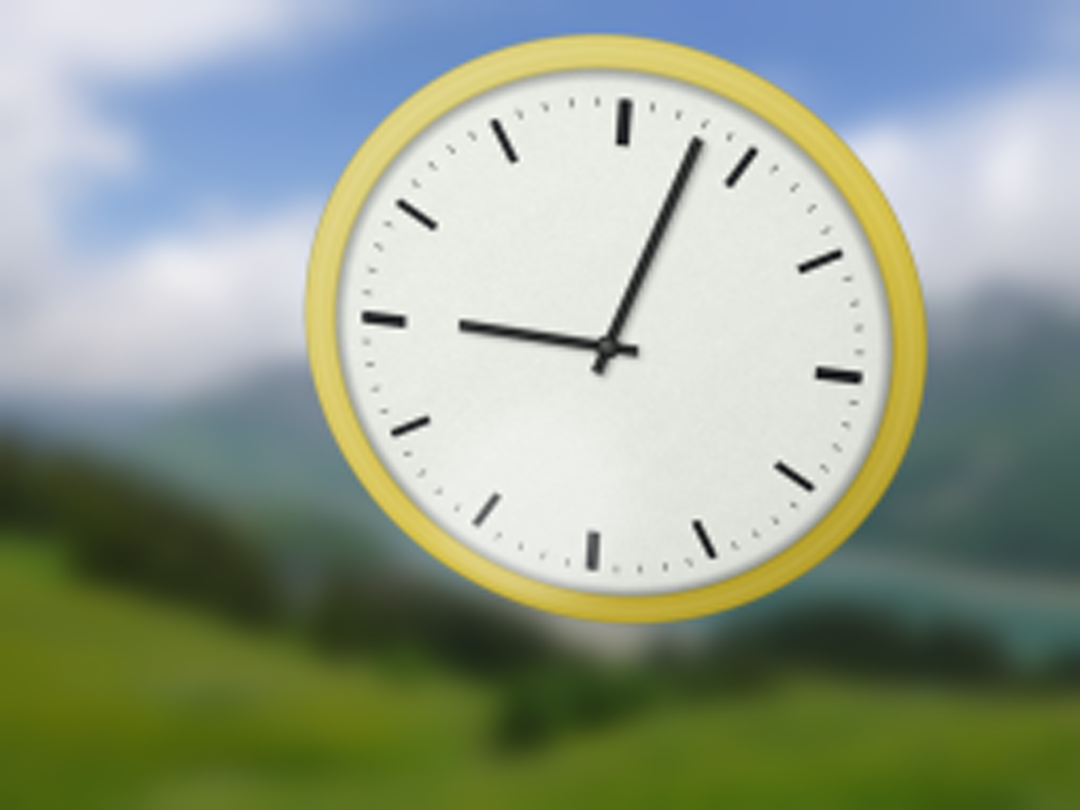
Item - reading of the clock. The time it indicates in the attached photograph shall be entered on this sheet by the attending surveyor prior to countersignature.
9:03
